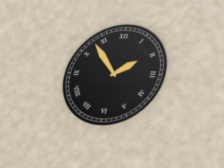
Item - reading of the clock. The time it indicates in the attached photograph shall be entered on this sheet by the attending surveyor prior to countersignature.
1:53
